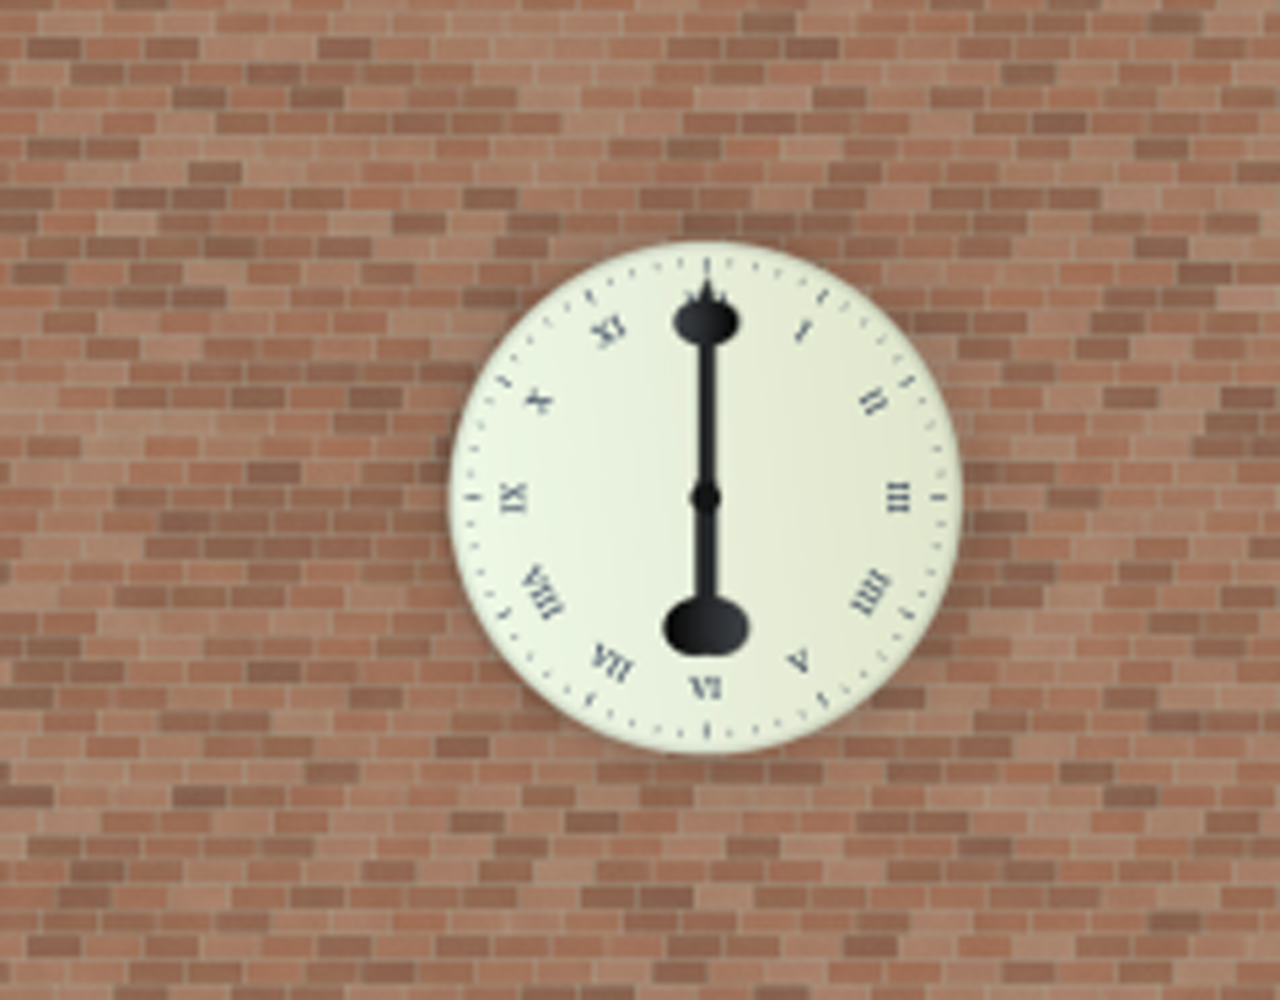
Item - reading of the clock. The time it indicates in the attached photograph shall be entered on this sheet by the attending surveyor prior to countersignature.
6:00
